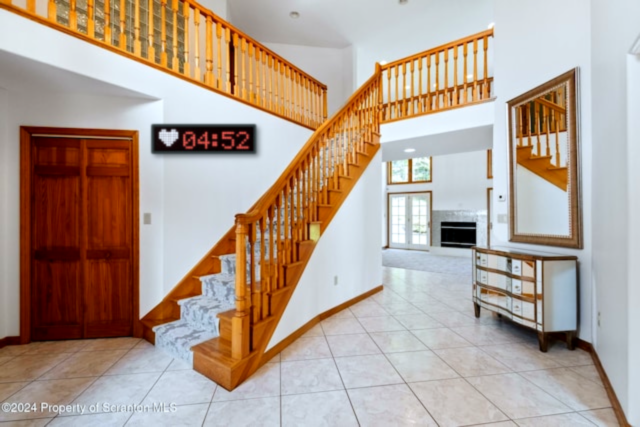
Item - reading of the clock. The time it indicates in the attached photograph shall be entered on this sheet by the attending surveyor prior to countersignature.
4:52
